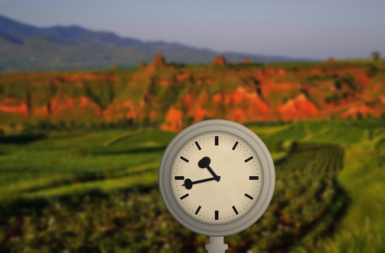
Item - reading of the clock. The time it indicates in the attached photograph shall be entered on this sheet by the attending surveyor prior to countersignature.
10:43
